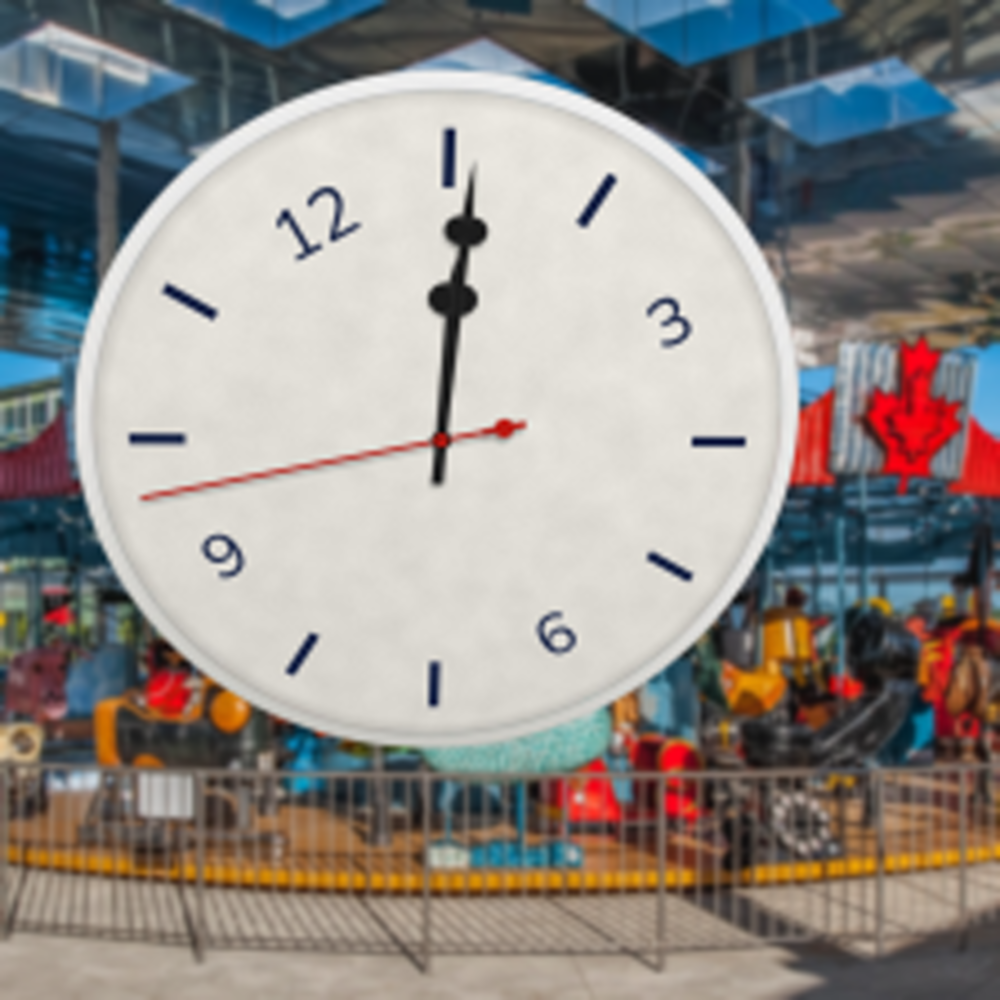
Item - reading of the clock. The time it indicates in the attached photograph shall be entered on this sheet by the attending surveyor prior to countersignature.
1:05:48
